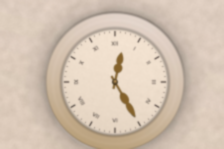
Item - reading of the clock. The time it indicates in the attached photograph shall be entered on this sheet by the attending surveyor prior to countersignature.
12:25
